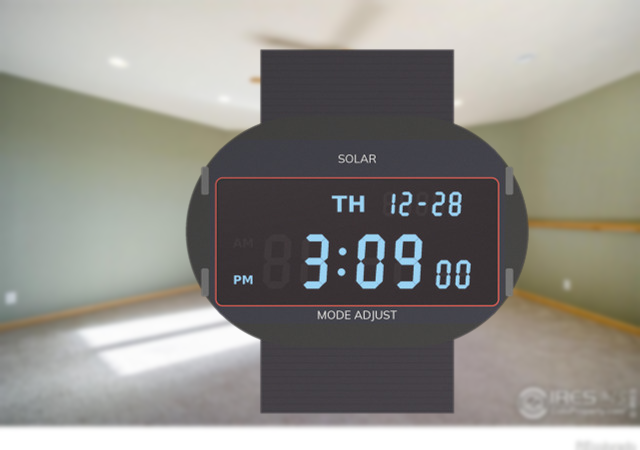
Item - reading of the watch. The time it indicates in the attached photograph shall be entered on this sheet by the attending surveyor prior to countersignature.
3:09:00
